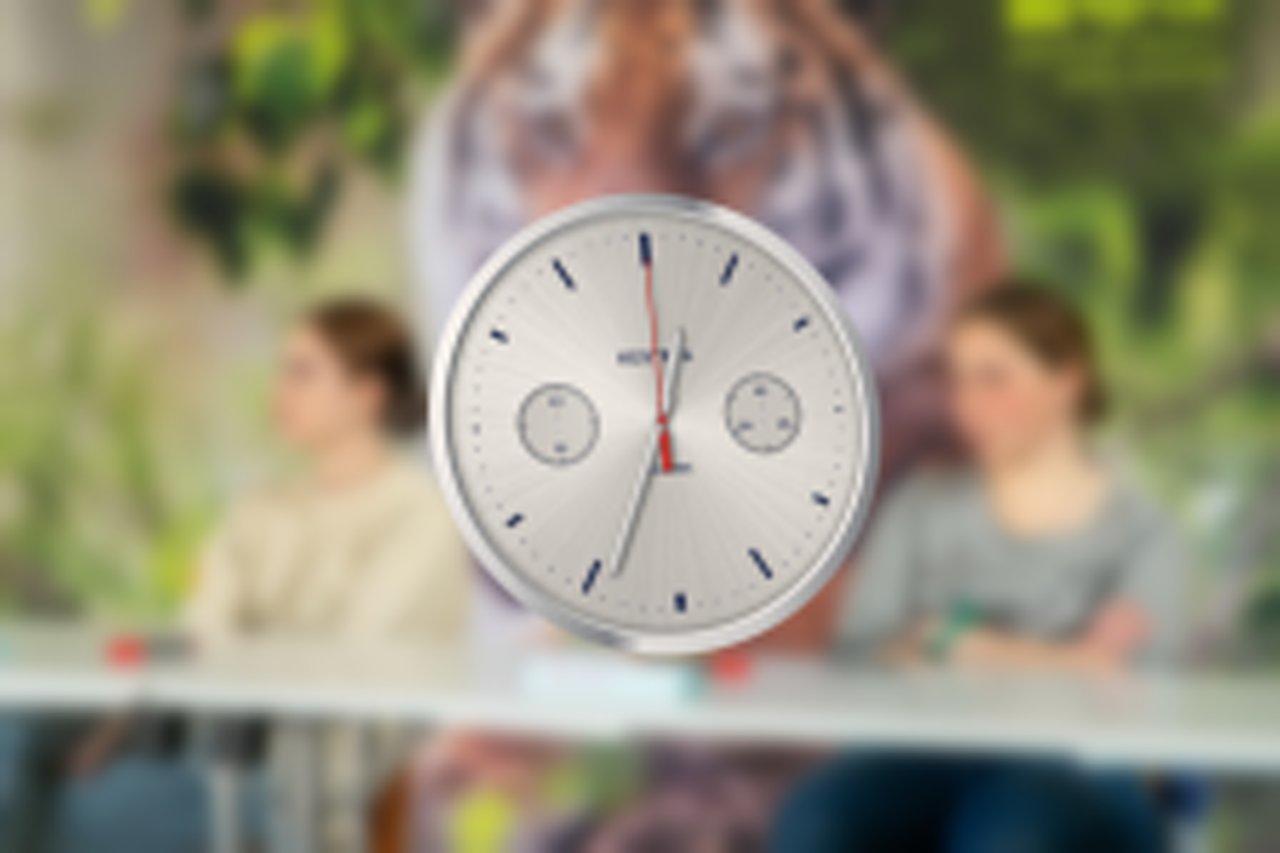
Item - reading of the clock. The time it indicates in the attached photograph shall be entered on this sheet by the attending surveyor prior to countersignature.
12:34
